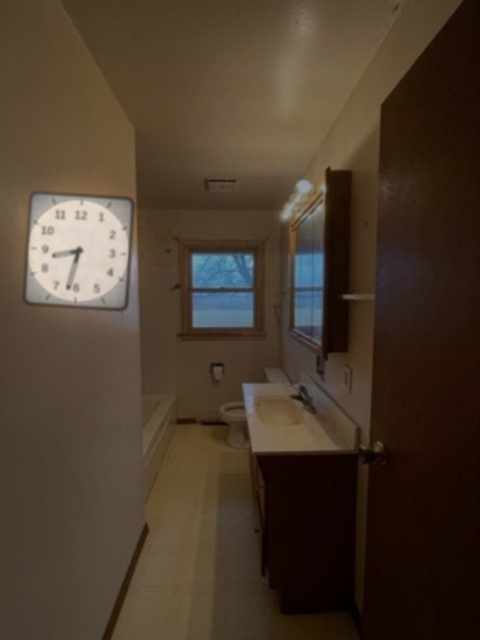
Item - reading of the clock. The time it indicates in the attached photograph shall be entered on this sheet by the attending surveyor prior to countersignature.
8:32
